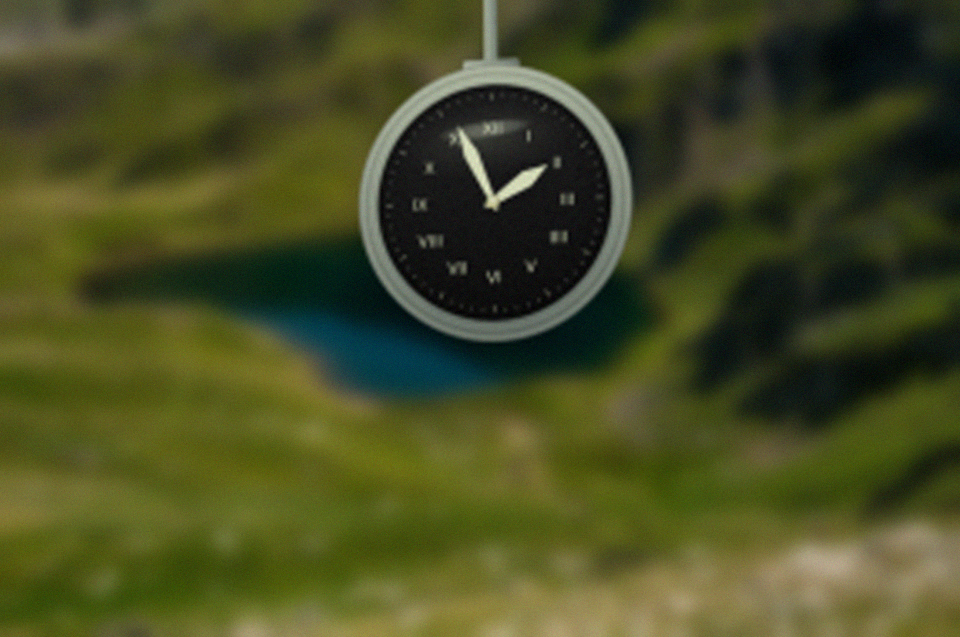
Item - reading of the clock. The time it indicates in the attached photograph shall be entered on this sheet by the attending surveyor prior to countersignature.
1:56
